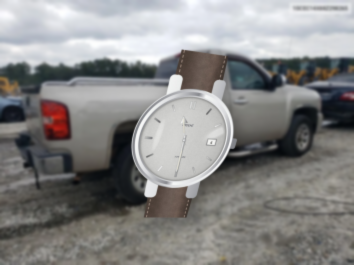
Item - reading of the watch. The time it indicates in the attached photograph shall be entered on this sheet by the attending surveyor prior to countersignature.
11:30
